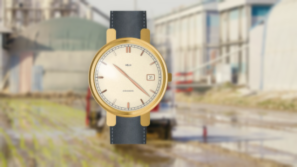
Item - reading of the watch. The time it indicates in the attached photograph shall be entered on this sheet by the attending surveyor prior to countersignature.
10:22
